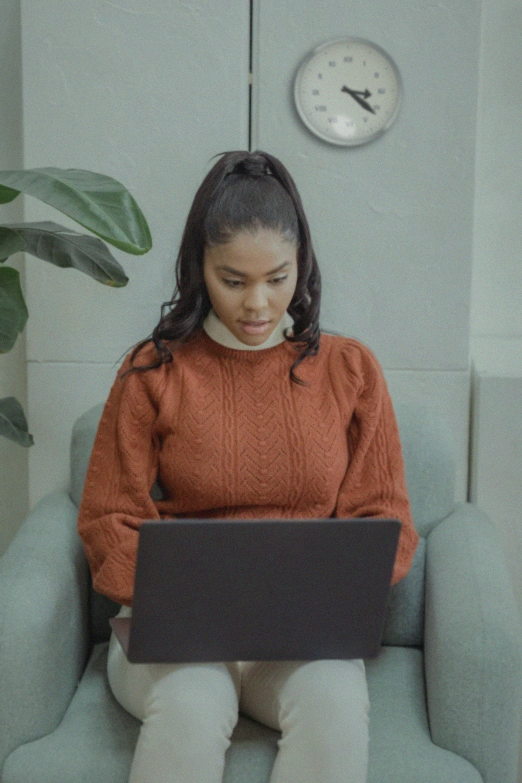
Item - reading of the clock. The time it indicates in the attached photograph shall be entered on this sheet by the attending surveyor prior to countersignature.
3:22
